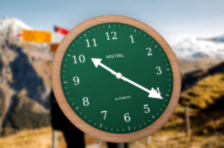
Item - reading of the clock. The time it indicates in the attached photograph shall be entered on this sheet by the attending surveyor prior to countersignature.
10:21
